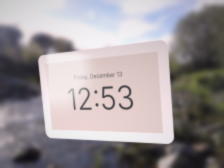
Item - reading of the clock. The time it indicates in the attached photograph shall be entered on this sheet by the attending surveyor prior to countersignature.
12:53
